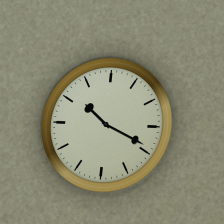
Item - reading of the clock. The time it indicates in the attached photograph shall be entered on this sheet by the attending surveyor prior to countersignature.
10:19
